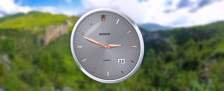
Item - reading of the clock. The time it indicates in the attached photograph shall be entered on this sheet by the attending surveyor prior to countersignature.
2:49
